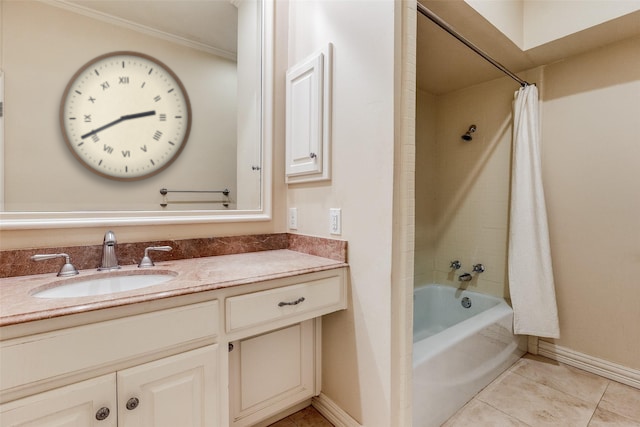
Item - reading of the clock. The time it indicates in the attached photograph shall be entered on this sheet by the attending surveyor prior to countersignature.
2:41
